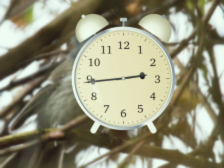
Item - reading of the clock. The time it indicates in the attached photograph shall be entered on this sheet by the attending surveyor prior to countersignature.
2:44
